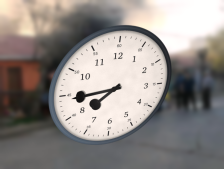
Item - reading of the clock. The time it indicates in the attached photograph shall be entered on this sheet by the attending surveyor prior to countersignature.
7:44
